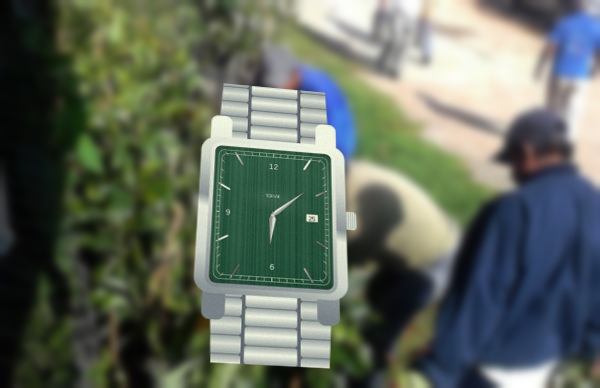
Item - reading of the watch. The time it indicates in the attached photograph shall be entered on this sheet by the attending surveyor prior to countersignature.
6:08
